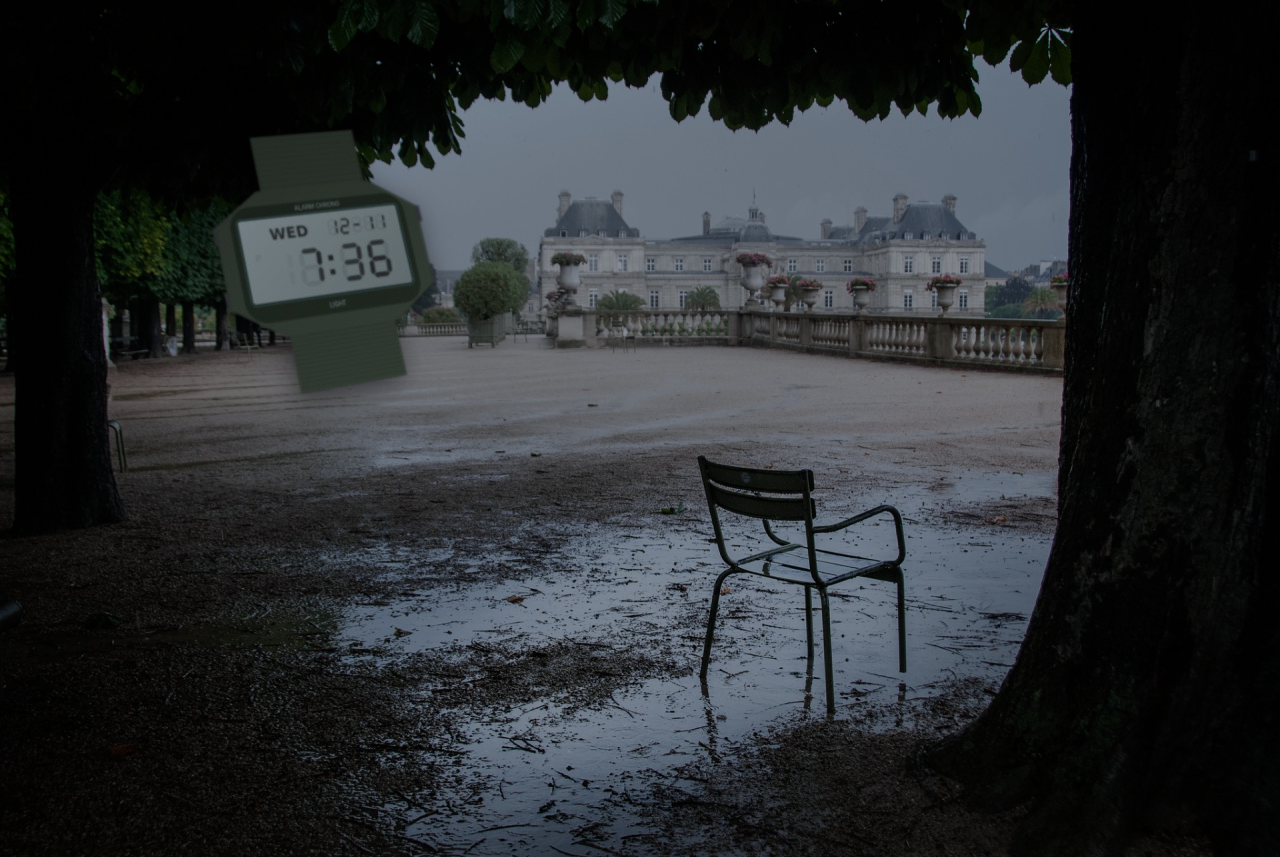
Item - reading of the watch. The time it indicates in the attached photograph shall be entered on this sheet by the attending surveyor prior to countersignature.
7:36
